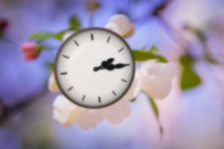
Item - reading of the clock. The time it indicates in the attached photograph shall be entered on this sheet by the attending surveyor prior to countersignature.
2:15
